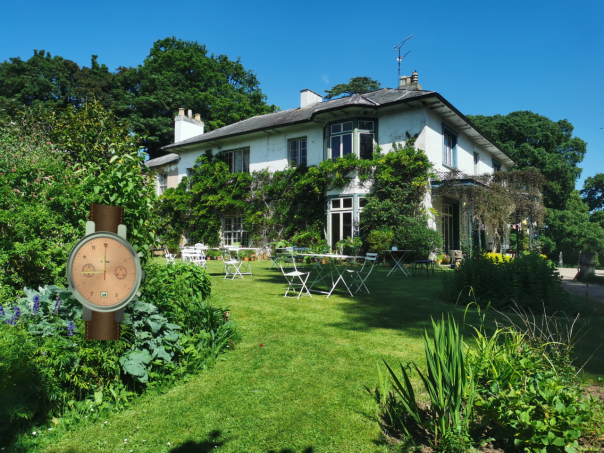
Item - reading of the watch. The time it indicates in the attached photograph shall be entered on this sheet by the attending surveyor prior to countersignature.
11:44
